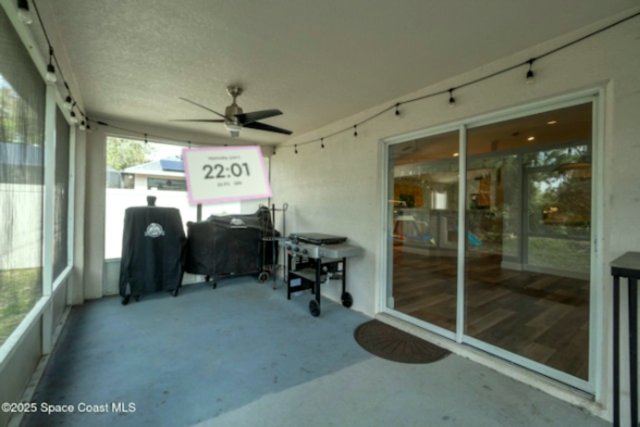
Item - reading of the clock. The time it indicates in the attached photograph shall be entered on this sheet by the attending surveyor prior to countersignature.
22:01
